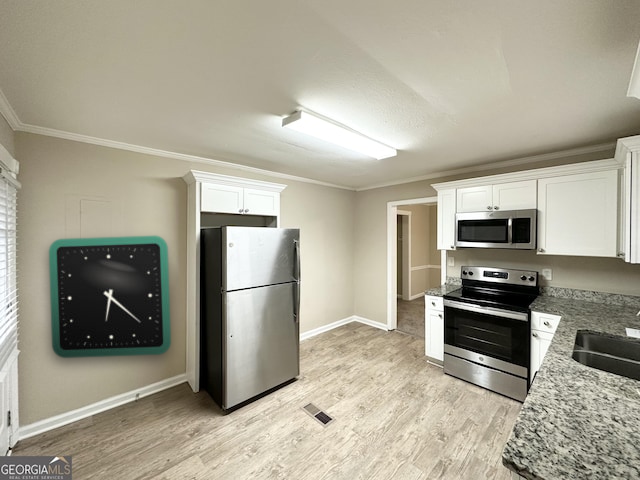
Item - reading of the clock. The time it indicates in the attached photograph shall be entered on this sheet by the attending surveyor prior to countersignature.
6:22
